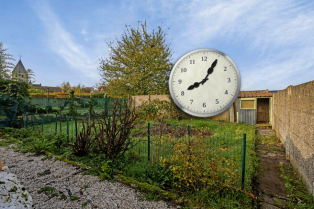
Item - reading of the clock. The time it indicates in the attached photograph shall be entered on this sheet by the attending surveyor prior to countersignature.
8:05
